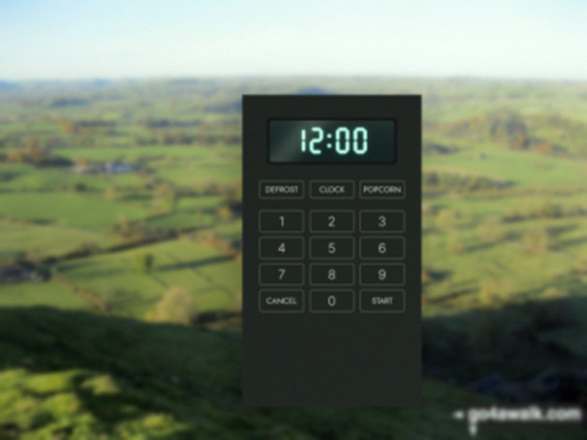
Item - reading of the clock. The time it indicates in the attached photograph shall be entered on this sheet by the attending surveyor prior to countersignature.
12:00
